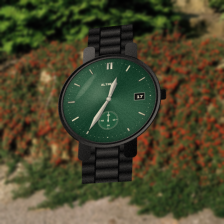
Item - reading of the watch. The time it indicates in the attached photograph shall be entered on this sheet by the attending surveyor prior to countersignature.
12:35
